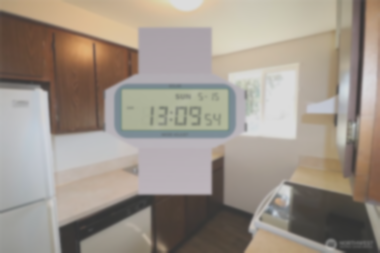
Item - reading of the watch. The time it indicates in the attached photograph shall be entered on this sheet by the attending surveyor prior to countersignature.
13:09:54
